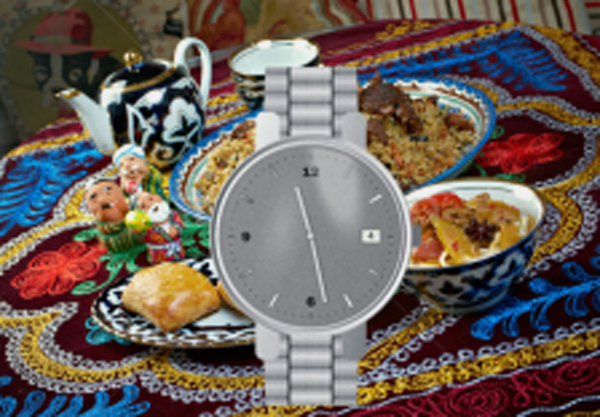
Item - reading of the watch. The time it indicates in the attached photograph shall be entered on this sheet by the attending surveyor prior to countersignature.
11:28
